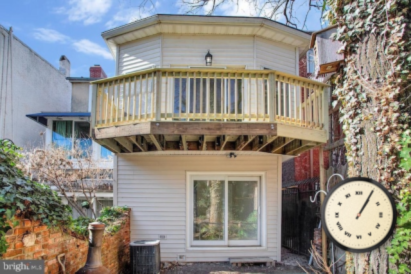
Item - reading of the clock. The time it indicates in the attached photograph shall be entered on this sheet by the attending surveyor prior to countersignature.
1:05
